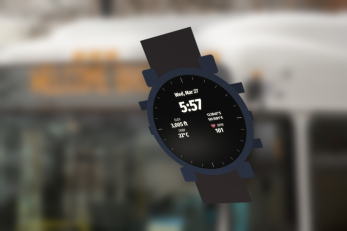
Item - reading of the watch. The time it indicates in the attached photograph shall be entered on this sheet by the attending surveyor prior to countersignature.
5:57
